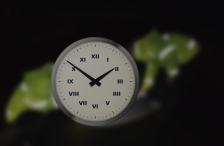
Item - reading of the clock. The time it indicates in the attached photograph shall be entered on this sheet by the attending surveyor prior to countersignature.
1:51
